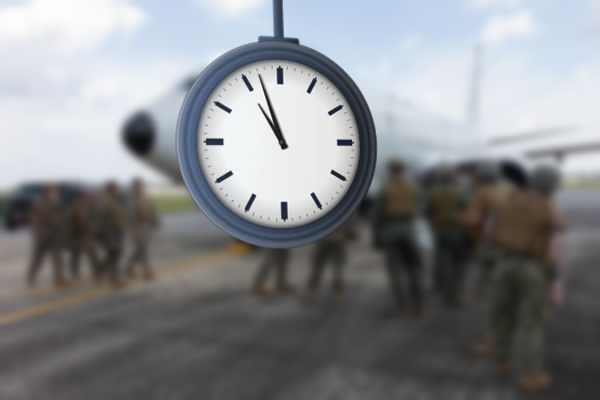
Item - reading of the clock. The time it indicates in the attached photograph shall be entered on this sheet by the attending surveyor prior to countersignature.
10:57
